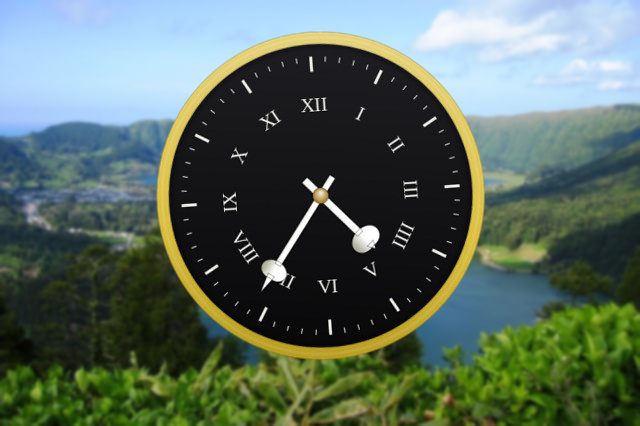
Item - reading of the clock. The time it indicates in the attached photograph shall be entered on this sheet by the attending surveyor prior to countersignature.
4:36
